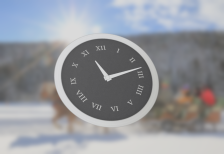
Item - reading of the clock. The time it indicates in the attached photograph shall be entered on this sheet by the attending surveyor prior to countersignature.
11:13
